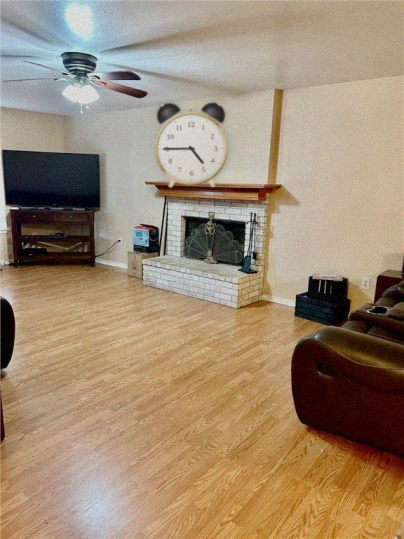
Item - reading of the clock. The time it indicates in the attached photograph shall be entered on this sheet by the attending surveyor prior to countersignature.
4:45
